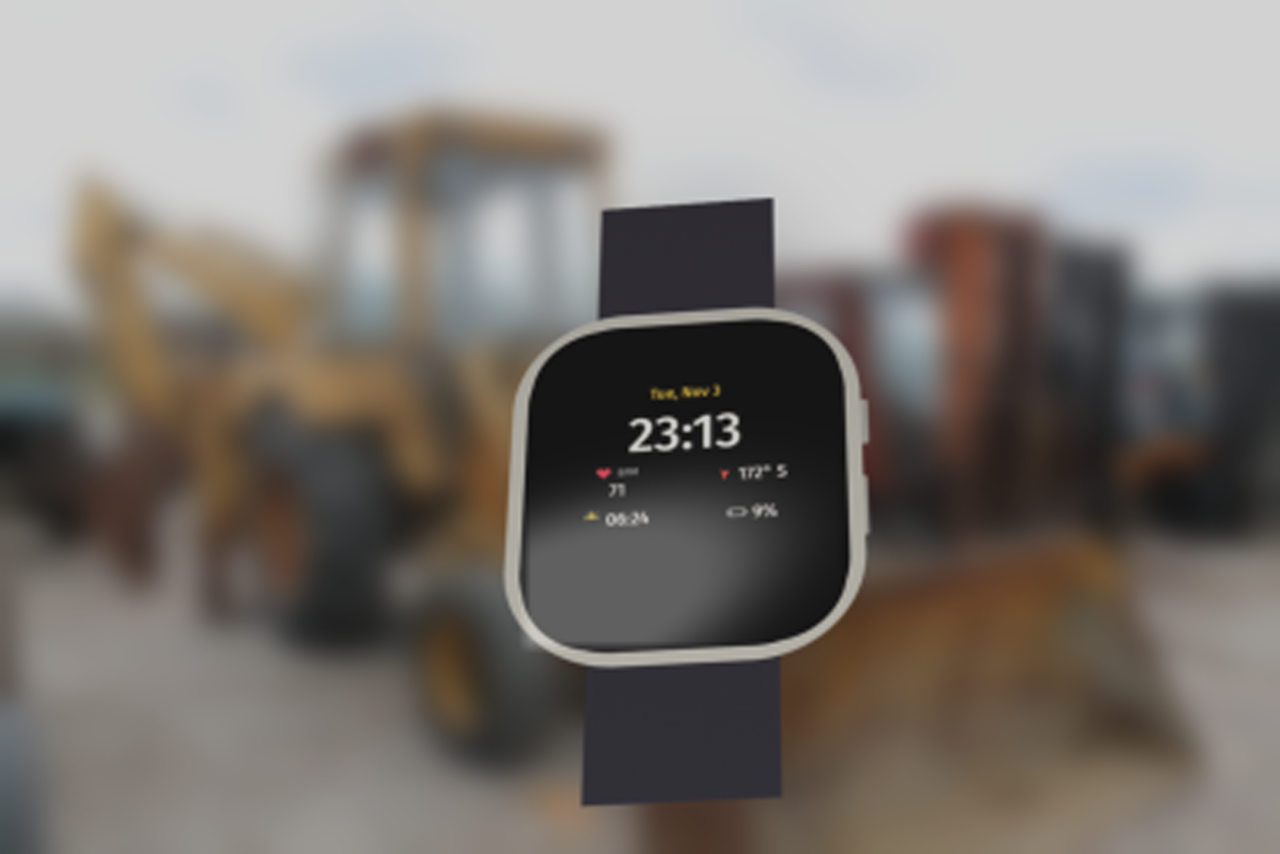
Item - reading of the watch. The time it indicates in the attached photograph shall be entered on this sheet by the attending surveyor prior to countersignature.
23:13
